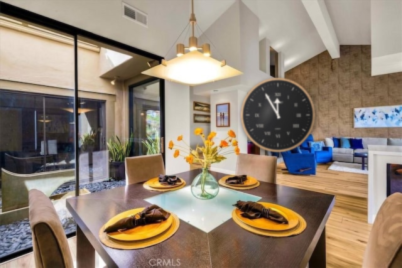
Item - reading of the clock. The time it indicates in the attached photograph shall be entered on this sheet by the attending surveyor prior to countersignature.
11:55
